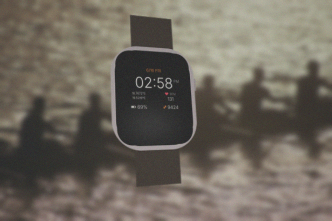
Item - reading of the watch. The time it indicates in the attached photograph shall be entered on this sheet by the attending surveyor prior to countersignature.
2:58
